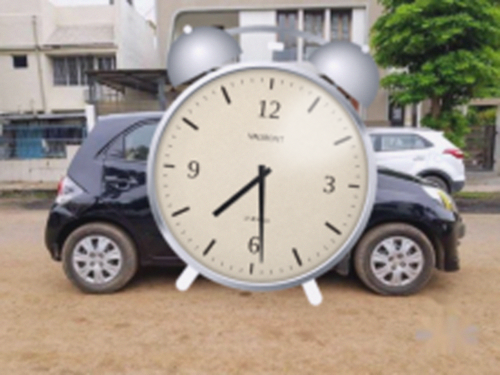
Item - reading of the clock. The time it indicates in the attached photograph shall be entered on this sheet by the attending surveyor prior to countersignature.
7:29
